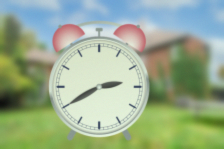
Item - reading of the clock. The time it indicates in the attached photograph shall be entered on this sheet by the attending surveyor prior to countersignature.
2:40
